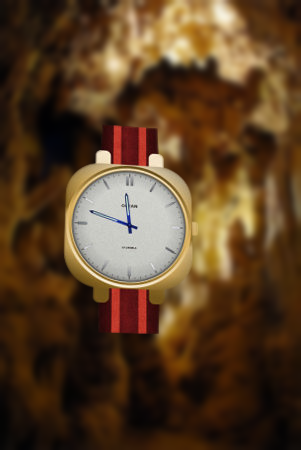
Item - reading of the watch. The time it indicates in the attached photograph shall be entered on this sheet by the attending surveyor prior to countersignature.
11:48
